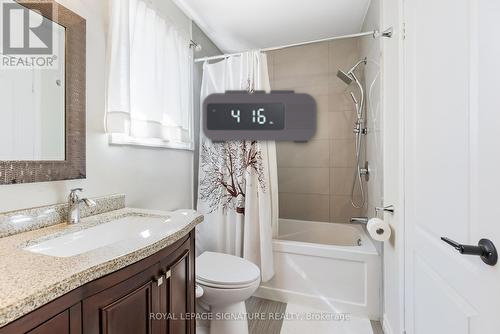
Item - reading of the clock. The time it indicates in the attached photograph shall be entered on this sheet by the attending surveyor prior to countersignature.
4:16
